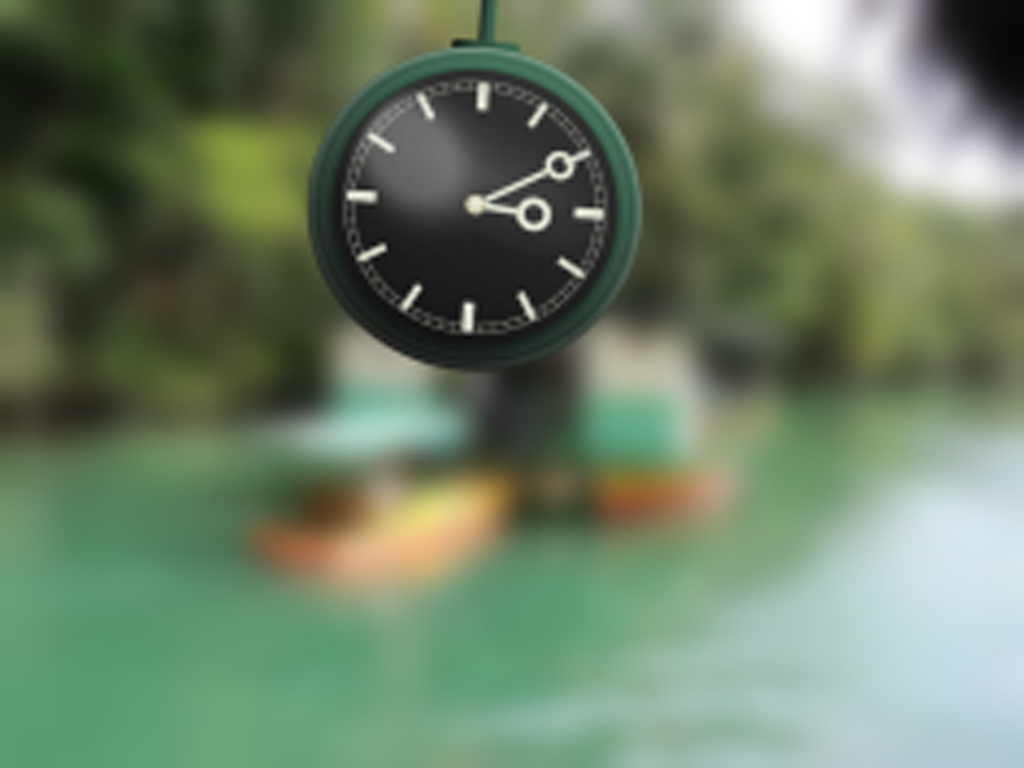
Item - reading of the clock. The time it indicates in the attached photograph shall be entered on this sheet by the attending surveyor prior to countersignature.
3:10
